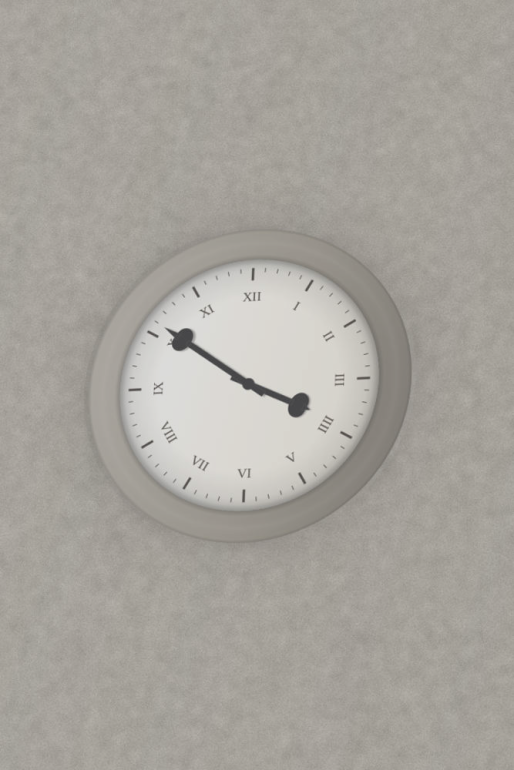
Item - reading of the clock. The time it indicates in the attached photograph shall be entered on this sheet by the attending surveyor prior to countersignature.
3:51
